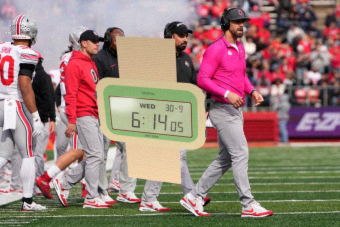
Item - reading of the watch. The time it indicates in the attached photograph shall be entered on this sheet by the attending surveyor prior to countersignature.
6:14:05
